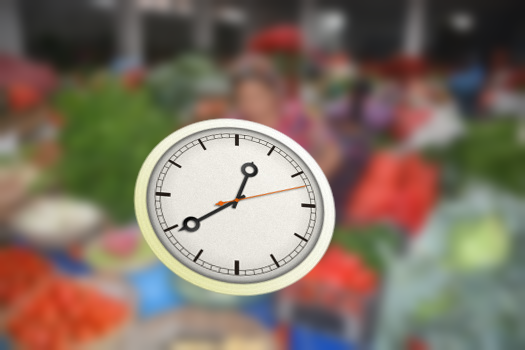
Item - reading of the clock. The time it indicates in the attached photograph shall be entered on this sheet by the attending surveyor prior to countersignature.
12:39:12
